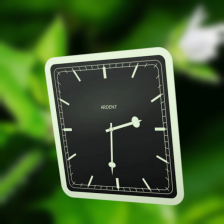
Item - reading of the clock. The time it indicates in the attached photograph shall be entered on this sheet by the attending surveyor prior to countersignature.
2:31
